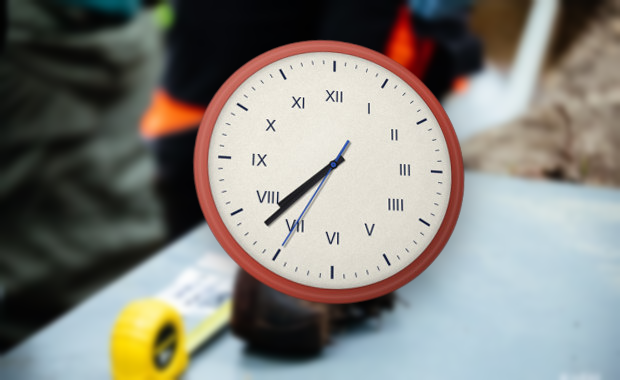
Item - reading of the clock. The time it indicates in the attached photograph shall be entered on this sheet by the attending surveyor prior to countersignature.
7:37:35
